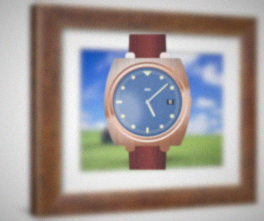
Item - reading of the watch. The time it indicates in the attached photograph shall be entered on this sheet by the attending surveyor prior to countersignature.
5:08
